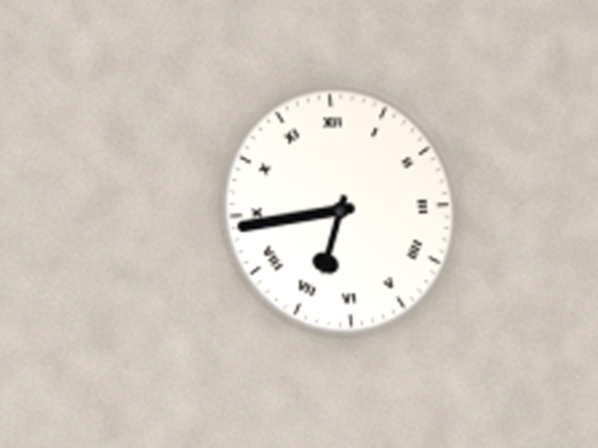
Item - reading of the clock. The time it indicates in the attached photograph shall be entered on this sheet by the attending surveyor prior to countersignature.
6:44
